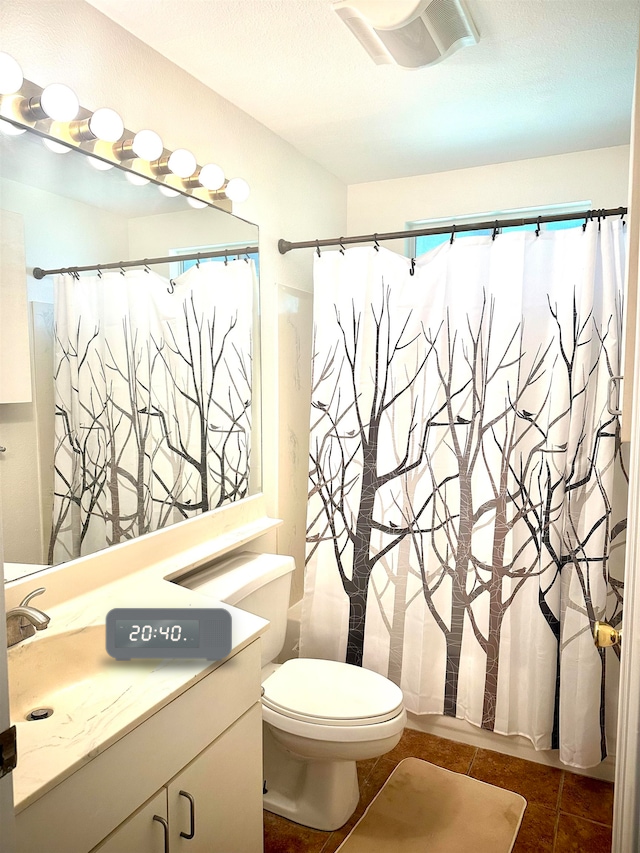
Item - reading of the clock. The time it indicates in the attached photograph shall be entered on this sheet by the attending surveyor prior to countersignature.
20:40
